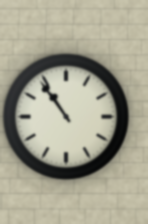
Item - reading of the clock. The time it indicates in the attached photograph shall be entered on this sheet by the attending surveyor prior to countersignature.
10:54
